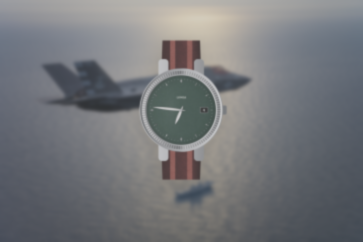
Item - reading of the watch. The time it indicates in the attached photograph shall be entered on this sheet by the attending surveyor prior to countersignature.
6:46
